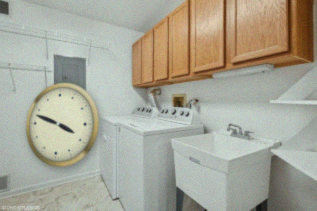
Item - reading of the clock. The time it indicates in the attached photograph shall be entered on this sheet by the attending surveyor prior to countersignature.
3:48
